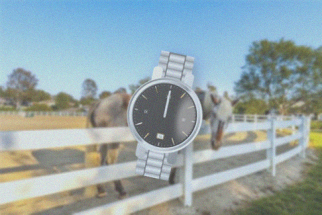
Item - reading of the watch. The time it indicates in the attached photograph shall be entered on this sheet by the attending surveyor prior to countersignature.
12:00
